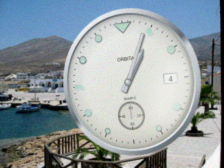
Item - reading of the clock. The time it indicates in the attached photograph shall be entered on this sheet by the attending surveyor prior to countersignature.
1:04
